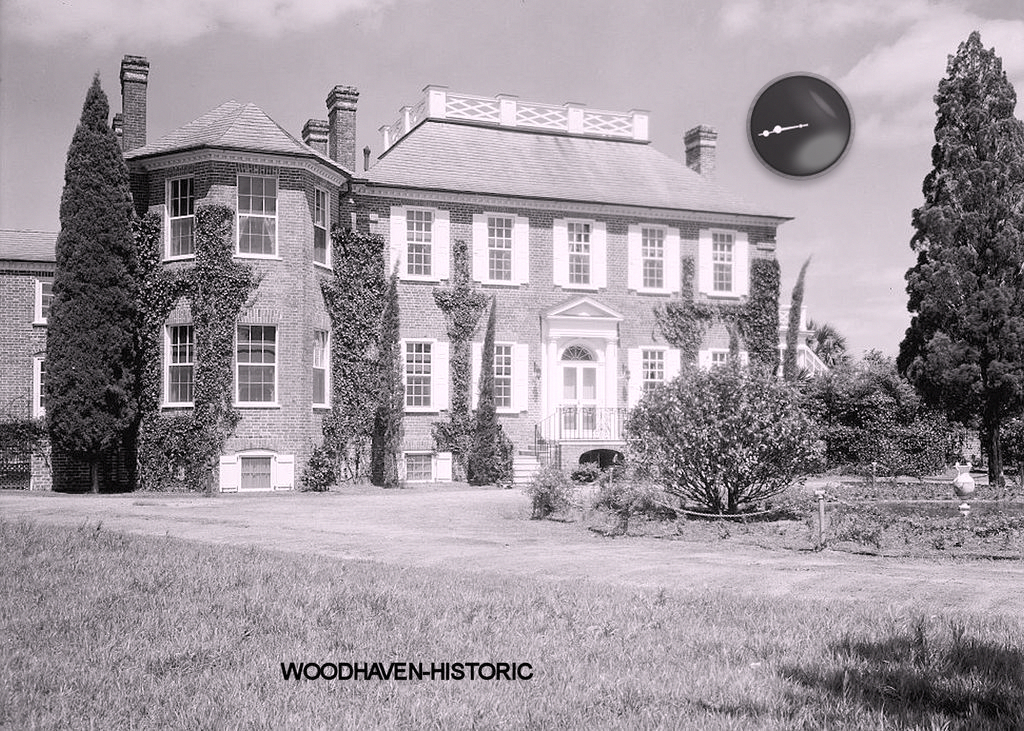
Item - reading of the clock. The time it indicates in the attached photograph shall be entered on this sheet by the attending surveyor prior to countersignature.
8:43
